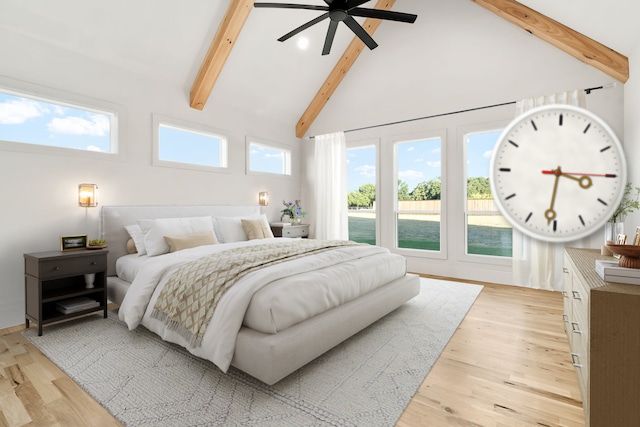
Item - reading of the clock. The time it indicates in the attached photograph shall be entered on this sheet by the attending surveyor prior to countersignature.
3:31:15
